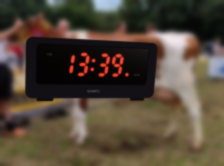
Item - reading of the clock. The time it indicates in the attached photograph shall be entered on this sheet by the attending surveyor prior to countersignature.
13:39
